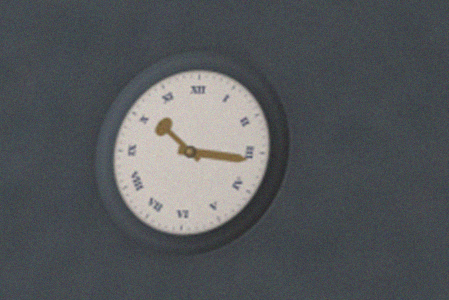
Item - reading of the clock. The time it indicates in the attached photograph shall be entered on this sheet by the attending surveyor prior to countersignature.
10:16
